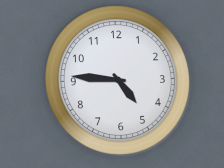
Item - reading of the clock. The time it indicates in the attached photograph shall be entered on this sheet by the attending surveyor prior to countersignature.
4:46
